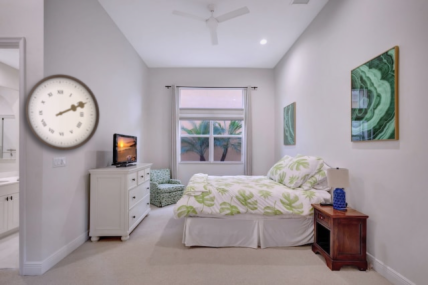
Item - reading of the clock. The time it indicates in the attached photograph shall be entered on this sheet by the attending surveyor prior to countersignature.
2:11
